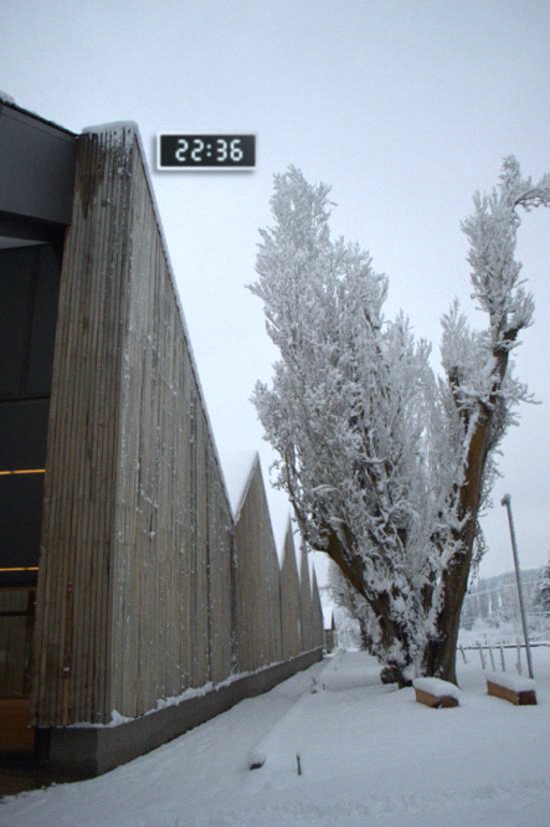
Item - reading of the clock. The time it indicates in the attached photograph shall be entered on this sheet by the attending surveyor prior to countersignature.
22:36
